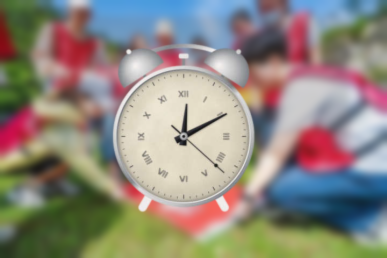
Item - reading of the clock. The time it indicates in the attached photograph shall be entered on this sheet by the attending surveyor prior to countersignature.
12:10:22
